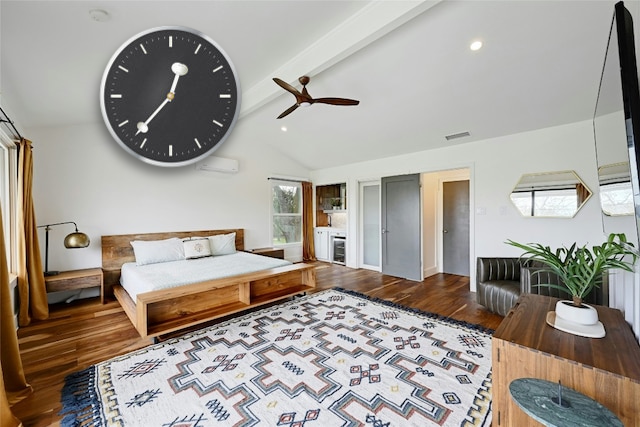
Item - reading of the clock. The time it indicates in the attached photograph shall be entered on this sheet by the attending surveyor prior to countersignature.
12:37
